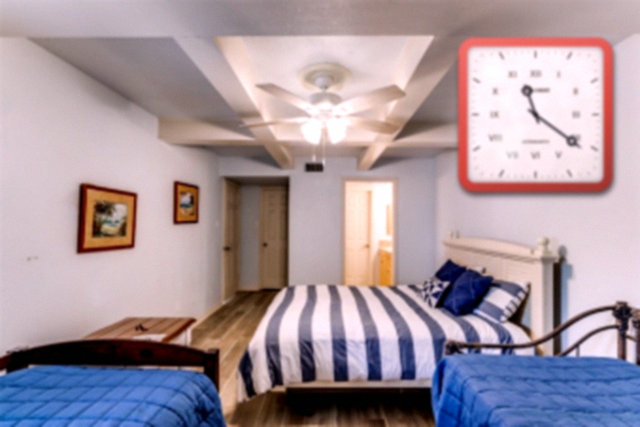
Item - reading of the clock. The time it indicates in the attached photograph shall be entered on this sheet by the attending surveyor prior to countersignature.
11:21
